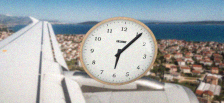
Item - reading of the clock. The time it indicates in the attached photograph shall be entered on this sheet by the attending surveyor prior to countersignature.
6:06
